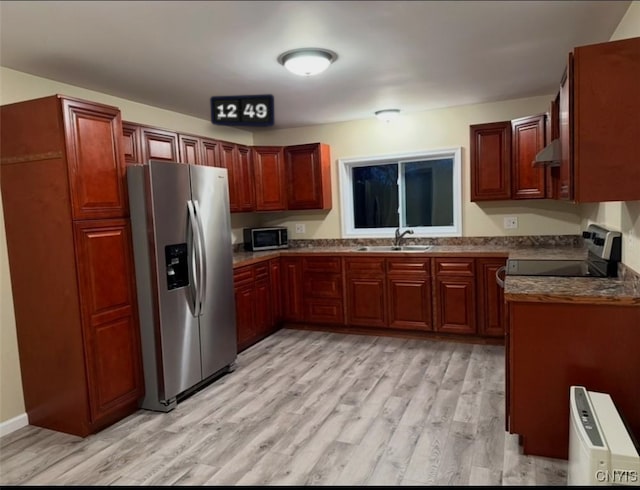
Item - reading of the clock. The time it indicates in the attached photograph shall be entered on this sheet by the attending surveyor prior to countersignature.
12:49
